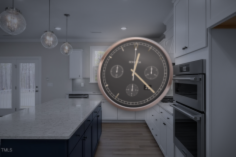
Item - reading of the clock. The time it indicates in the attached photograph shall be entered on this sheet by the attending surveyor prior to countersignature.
12:22
